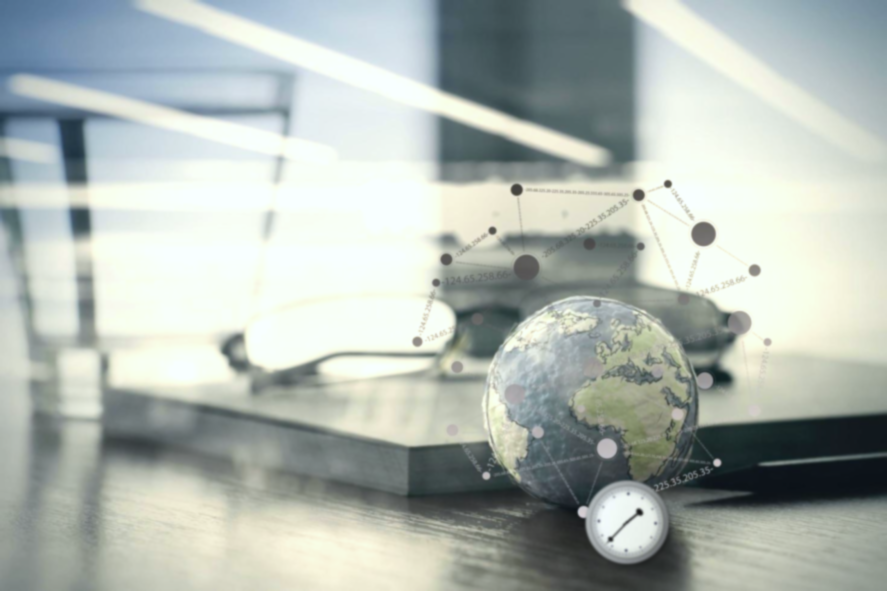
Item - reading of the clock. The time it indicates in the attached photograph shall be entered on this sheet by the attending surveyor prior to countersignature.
1:37
